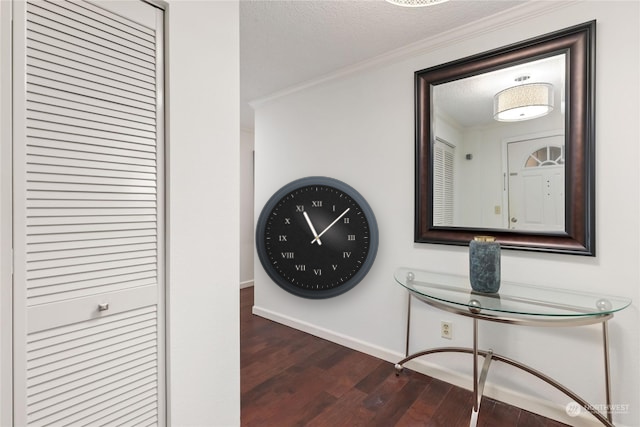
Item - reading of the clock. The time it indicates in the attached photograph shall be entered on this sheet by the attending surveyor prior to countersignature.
11:08
